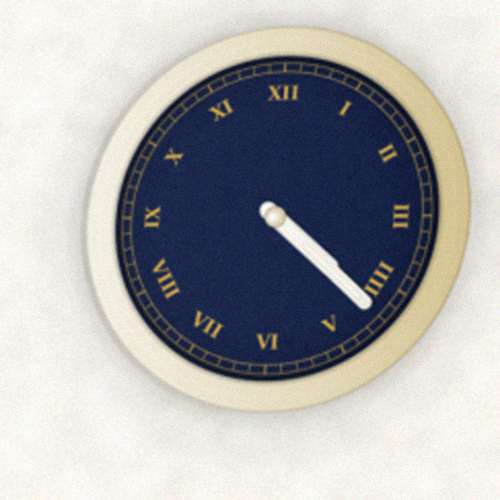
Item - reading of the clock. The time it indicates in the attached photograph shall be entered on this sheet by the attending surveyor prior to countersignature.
4:22
